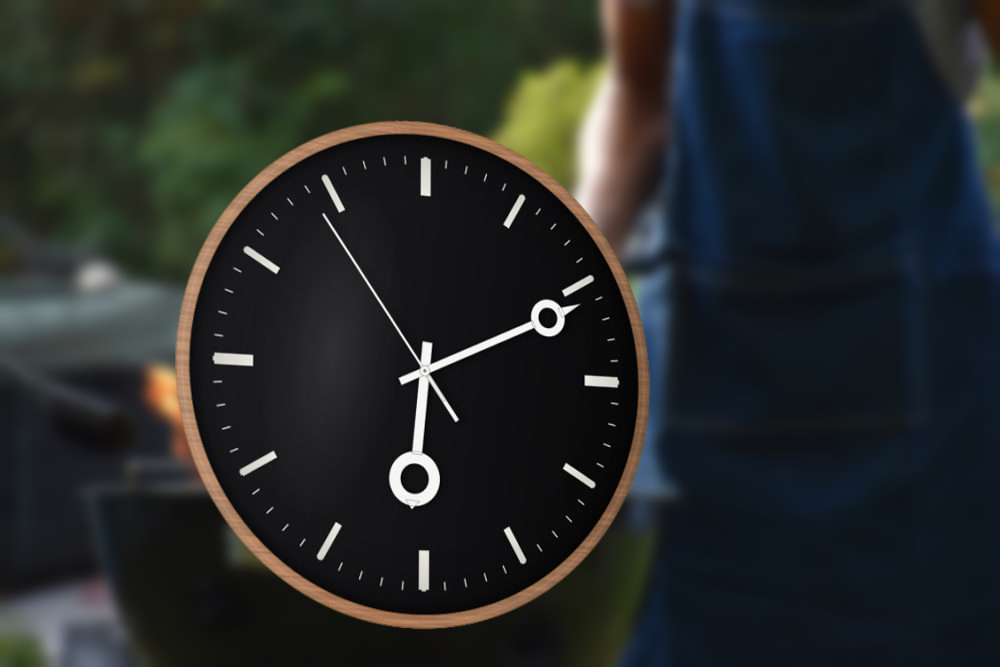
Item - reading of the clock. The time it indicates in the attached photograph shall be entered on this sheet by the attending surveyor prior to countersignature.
6:10:54
